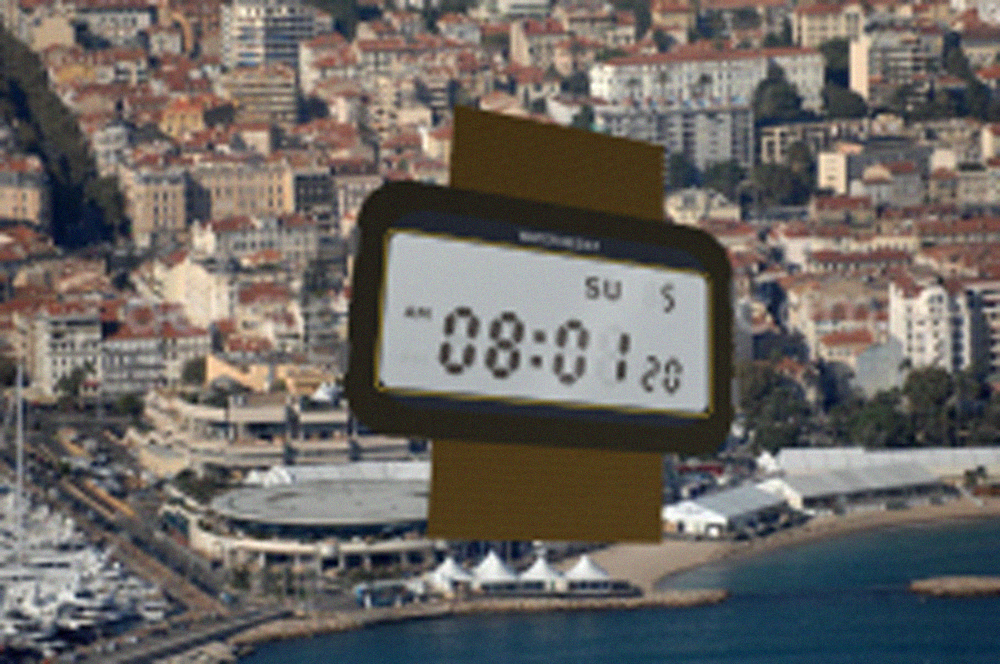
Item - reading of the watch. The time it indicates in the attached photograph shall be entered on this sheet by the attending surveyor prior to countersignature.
8:01:20
